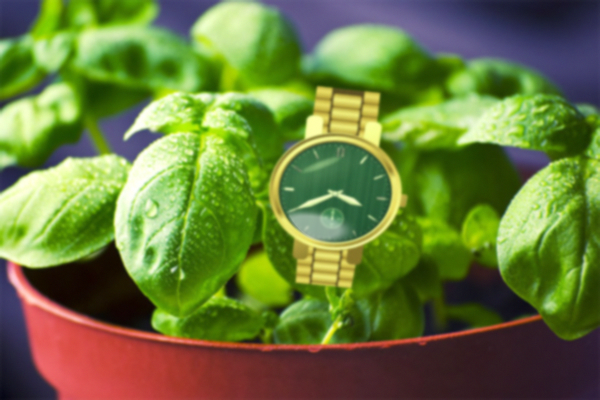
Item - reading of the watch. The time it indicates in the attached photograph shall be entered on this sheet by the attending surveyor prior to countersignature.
3:40
